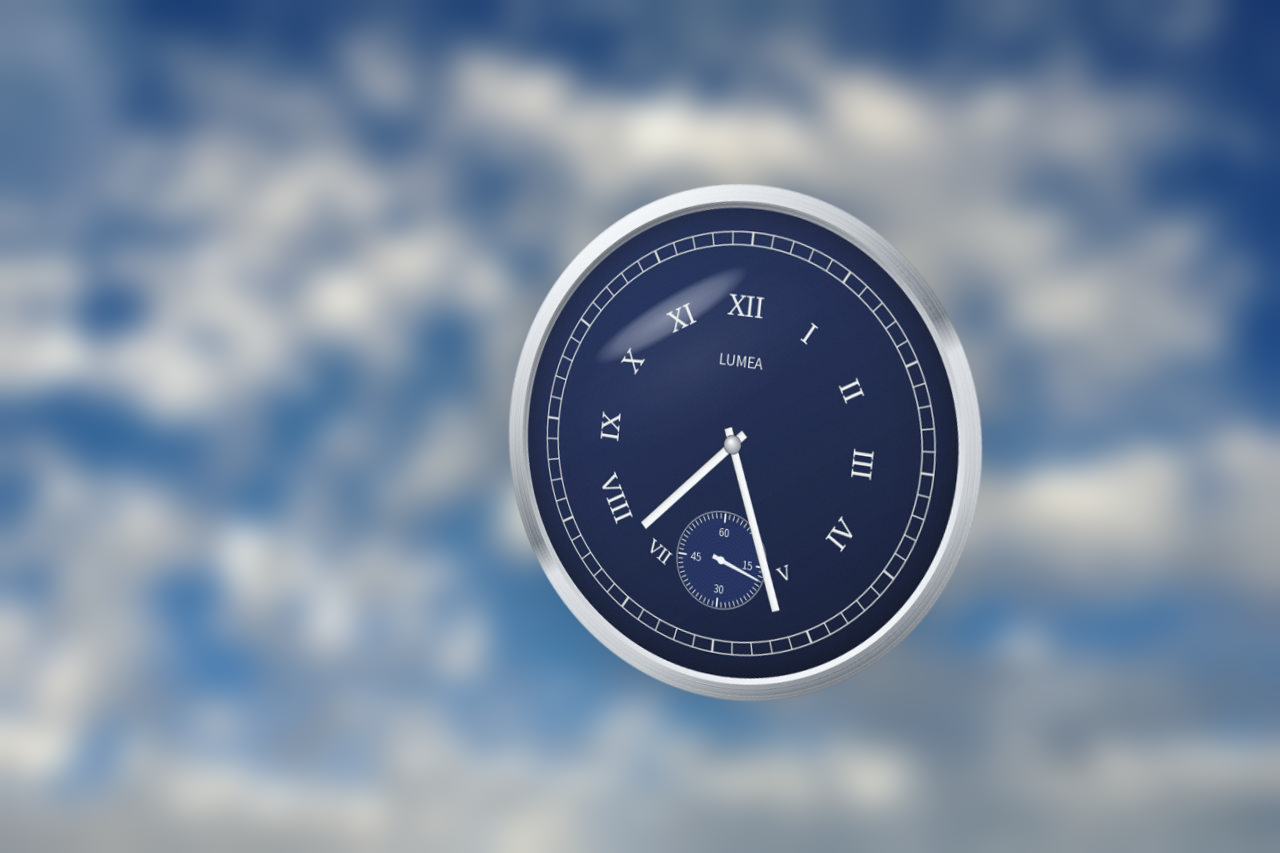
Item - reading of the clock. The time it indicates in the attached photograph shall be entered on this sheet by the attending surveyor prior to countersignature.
7:26:18
